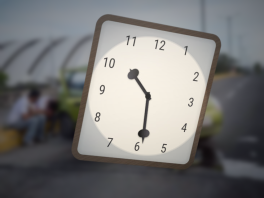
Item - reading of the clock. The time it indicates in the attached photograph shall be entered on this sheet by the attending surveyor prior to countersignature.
10:29
